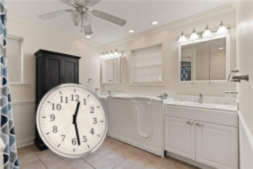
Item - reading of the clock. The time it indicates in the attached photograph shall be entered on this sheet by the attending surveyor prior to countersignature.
12:28
